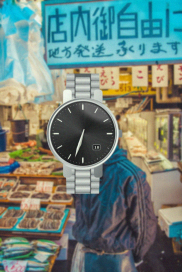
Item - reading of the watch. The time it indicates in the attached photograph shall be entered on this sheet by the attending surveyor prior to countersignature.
6:33
